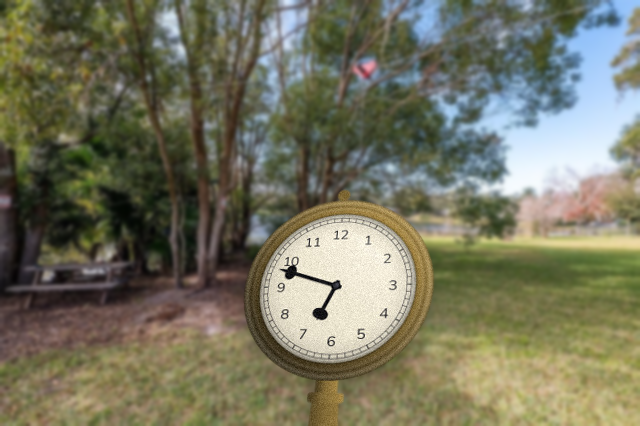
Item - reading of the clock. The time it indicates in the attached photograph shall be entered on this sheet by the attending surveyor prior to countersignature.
6:48
